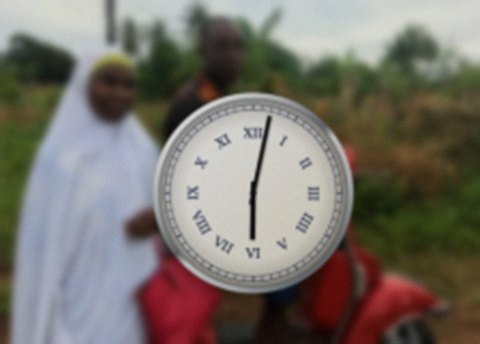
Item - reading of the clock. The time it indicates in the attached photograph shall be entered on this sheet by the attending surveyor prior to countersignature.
6:02
